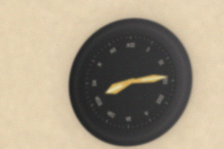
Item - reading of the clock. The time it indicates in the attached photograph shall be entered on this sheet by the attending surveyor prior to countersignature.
8:14
